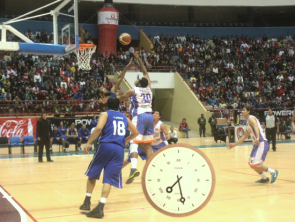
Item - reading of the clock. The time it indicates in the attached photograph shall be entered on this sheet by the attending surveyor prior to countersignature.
7:28
